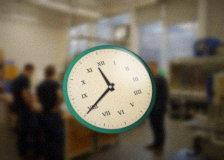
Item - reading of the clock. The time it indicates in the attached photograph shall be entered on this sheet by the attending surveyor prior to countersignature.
11:40
